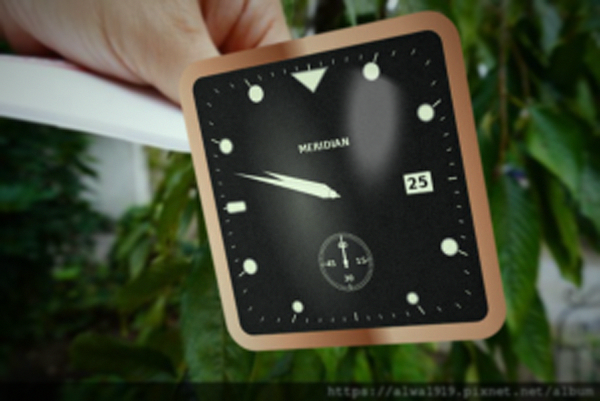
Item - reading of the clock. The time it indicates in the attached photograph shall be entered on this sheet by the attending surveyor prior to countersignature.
9:48
